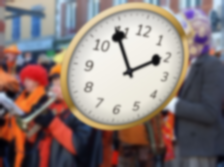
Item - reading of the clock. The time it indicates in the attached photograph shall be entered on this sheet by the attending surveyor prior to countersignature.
1:54
